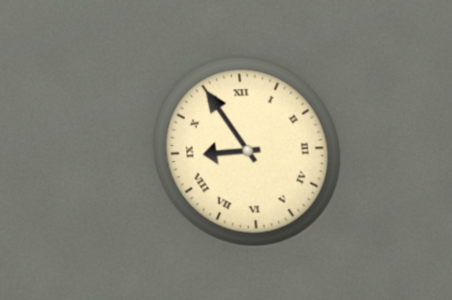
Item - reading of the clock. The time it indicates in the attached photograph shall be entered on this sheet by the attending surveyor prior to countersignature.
8:55
